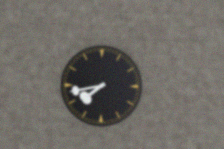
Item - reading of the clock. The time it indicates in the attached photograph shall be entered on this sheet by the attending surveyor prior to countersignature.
7:43
